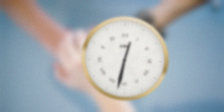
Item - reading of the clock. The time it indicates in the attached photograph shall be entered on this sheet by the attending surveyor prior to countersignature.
12:32
